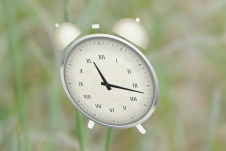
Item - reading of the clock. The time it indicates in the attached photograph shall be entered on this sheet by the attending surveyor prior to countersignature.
11:17
